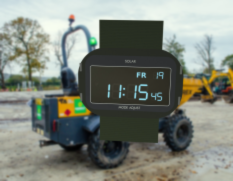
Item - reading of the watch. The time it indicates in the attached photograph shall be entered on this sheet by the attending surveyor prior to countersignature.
11:15
